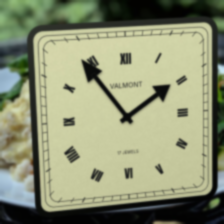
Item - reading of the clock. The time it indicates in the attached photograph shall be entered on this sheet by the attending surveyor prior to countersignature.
1:54
